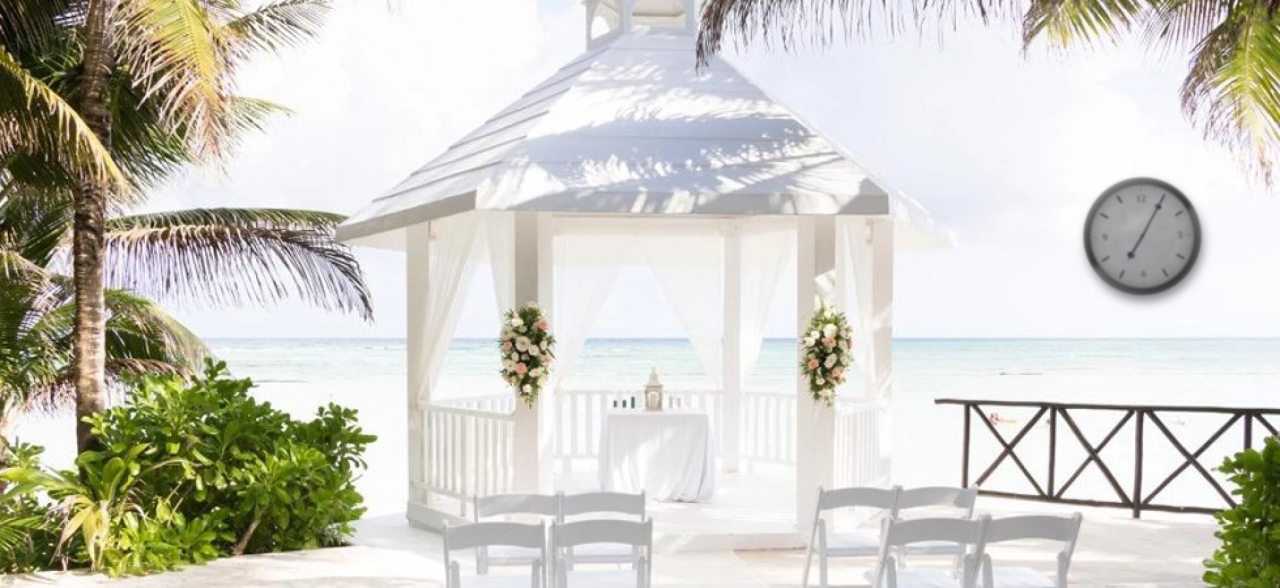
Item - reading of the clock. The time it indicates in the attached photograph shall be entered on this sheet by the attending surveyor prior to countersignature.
7:05
